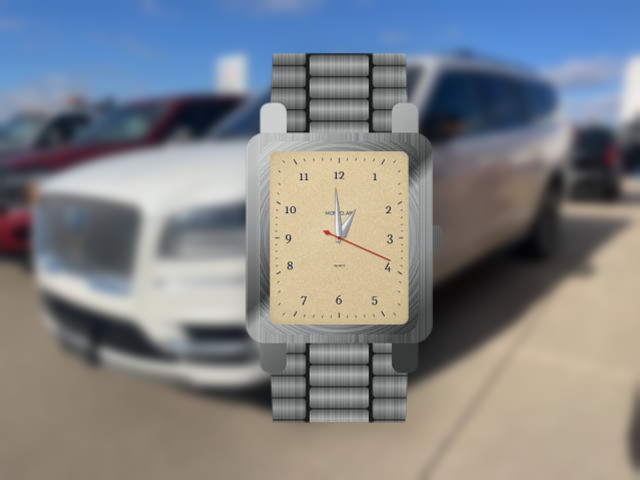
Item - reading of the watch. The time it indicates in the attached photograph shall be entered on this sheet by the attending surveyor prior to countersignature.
12:59:19
